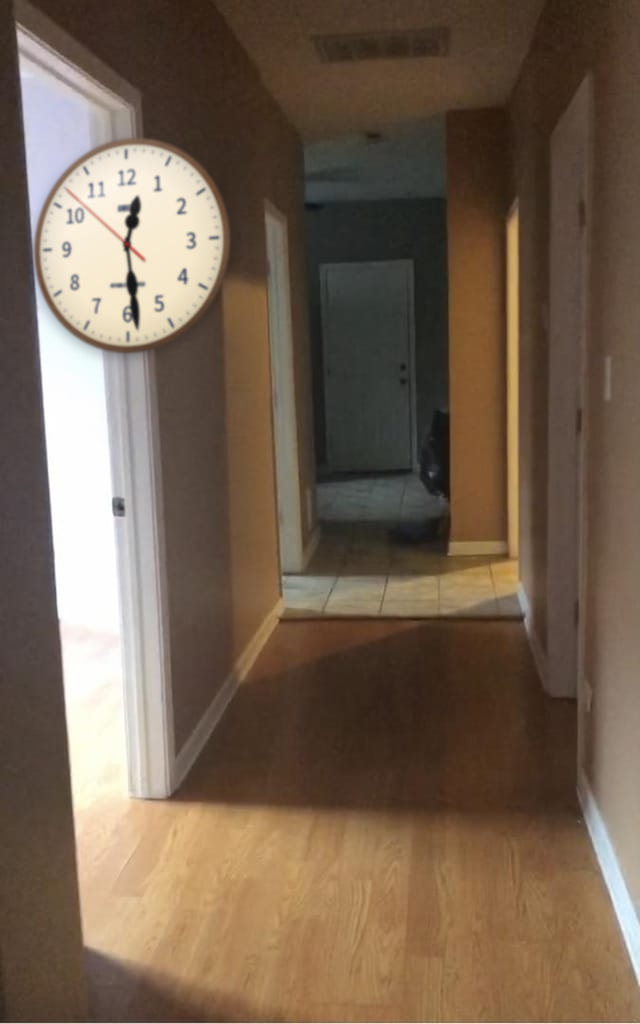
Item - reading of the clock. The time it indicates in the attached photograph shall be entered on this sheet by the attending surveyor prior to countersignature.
12:28:52
